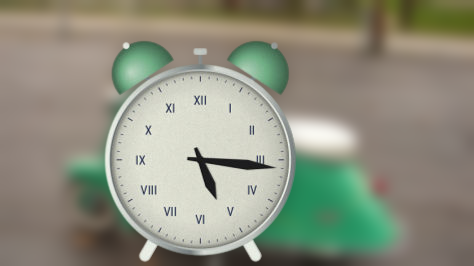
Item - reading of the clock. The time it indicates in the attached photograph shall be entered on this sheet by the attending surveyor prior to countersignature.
5:16
